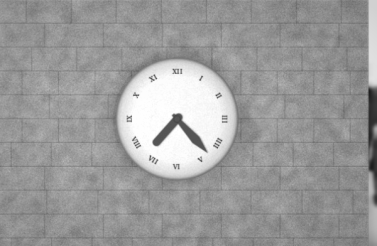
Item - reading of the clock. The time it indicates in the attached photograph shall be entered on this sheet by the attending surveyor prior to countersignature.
7:23
